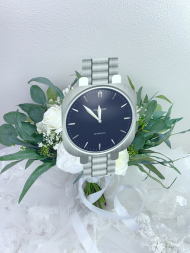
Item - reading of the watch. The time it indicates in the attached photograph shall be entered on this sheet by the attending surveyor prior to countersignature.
11:53
